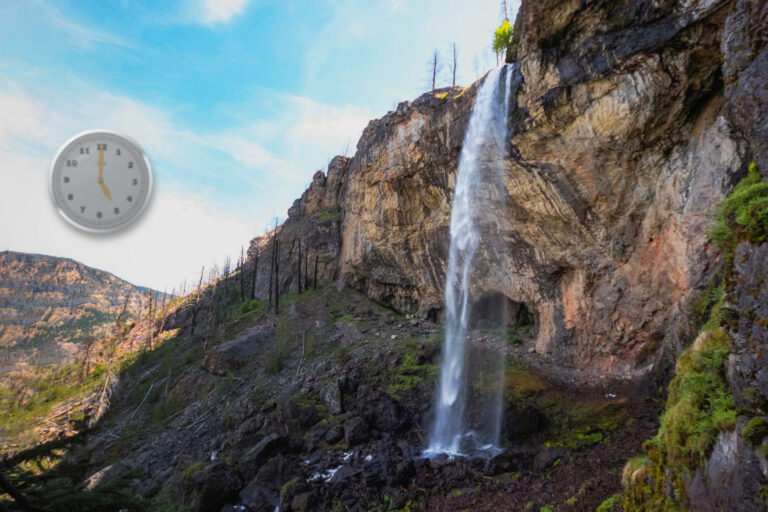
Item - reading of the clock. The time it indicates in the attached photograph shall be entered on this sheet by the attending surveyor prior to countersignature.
5:00
